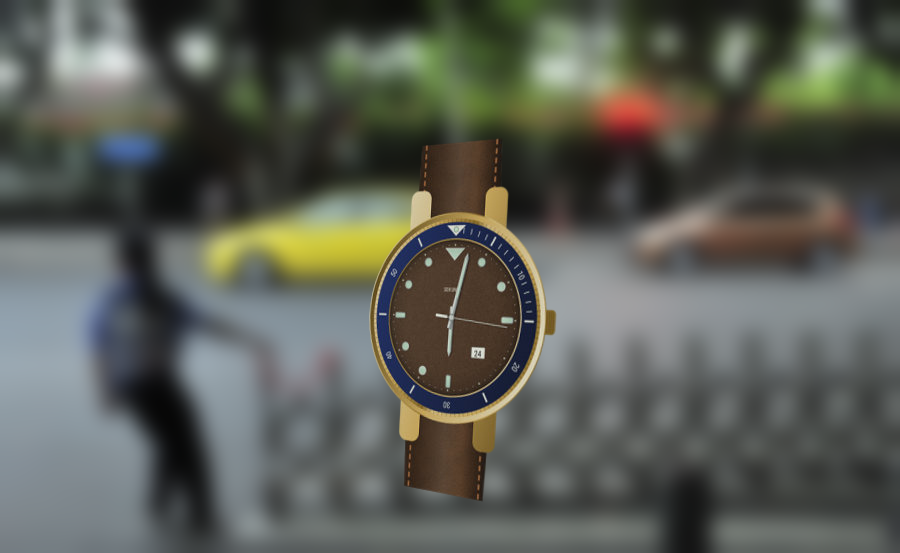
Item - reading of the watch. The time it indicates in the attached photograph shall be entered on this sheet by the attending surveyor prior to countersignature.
6:02:16
